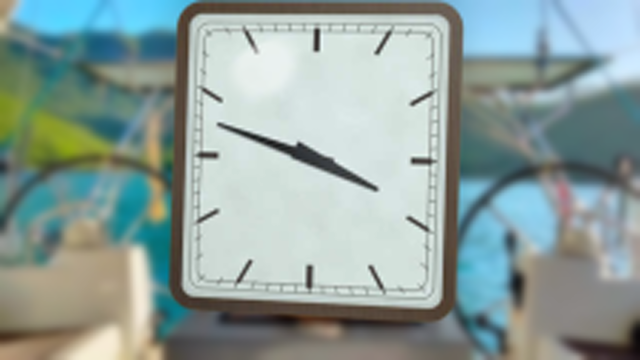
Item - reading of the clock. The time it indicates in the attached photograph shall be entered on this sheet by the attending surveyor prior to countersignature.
3:48
